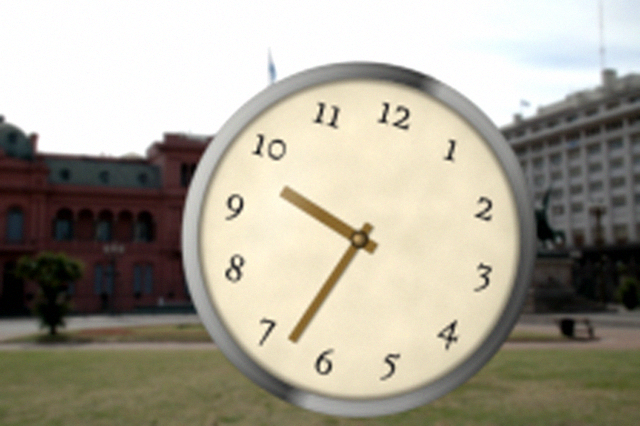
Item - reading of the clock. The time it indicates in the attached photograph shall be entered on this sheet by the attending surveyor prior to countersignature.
9:33
